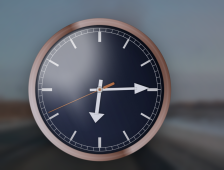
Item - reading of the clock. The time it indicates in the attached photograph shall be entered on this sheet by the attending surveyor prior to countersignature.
6:14:41
